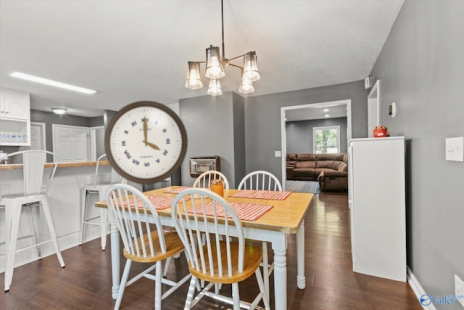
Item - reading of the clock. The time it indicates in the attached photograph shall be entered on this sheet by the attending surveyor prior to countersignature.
4:00
